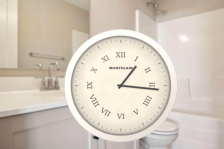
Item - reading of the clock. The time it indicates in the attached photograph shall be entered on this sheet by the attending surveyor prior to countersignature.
1:16
